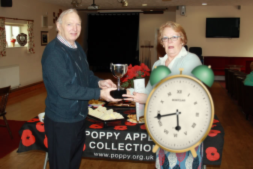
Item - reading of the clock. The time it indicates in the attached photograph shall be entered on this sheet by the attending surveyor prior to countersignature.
5:43
